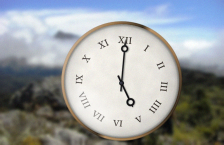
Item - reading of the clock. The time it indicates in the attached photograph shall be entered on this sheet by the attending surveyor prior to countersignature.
5:00
